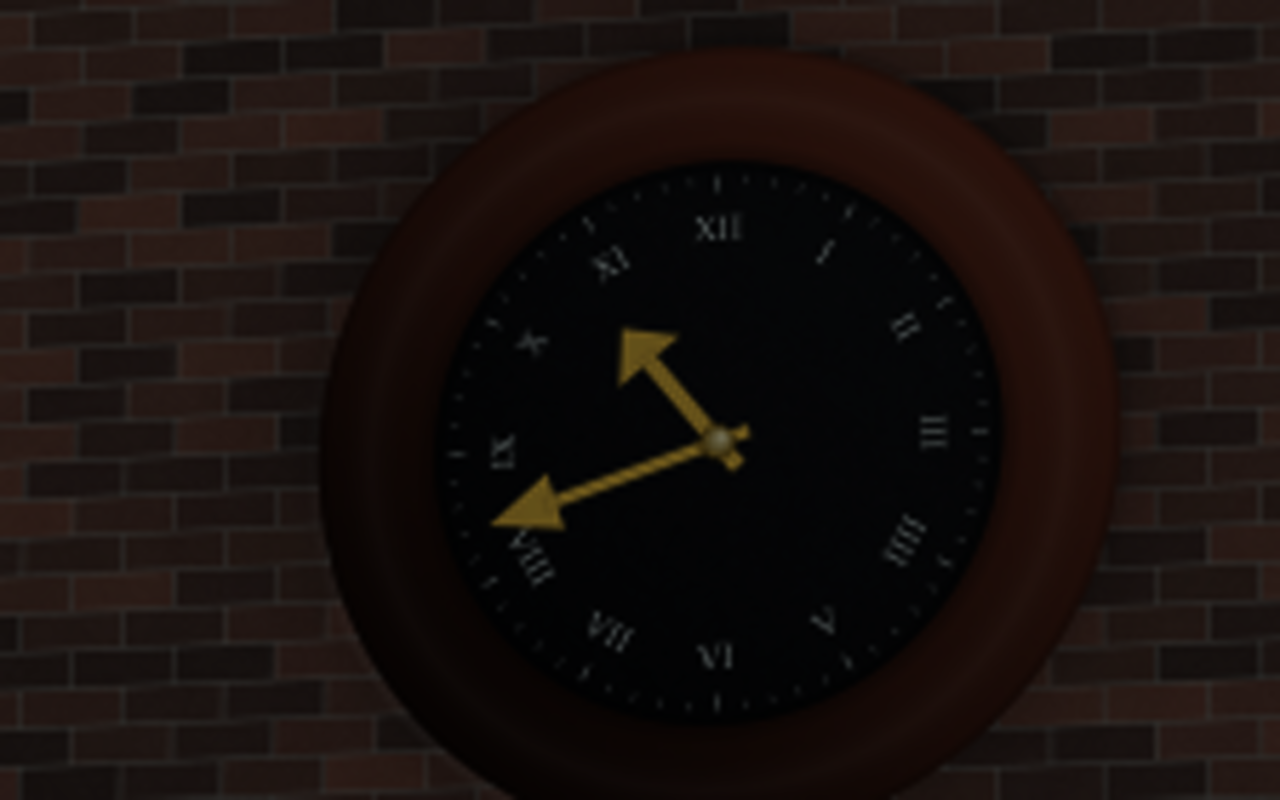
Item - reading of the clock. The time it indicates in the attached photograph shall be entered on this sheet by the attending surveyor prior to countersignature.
10:42
